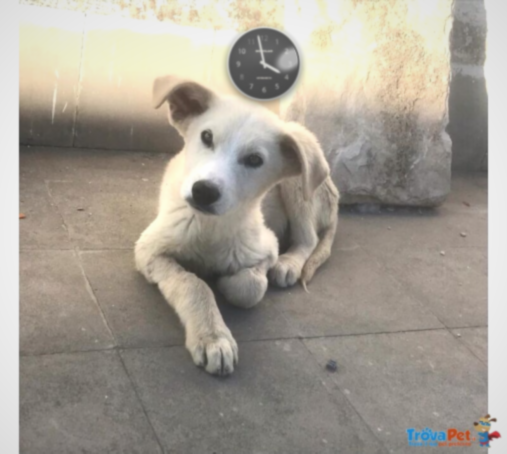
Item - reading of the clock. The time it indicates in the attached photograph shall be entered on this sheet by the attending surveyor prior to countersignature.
3:58
